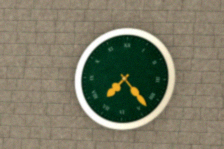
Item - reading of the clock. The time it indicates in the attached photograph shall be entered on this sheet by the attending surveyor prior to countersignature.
7:23
